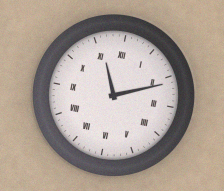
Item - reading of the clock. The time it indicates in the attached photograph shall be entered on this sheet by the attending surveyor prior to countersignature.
11:11
